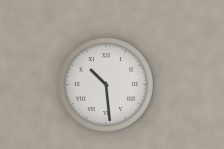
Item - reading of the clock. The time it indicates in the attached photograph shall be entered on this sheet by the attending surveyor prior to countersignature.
10:29
